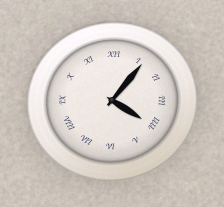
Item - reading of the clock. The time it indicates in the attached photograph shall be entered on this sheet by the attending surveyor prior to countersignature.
4:06
